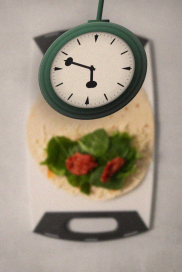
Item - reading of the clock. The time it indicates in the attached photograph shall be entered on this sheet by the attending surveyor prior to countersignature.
5:48
